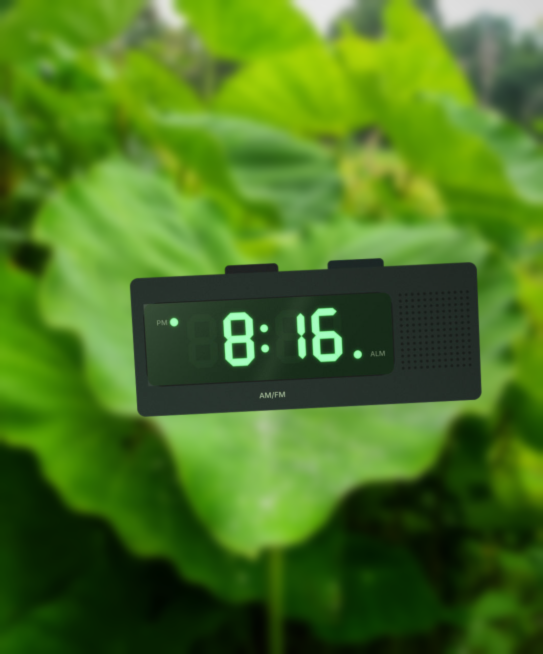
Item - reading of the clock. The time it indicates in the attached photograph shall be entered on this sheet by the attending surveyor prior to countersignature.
8:16
